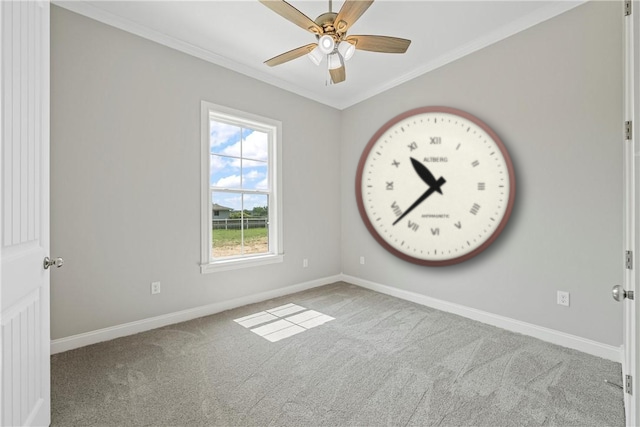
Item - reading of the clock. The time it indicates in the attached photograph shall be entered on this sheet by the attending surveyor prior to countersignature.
10:38
